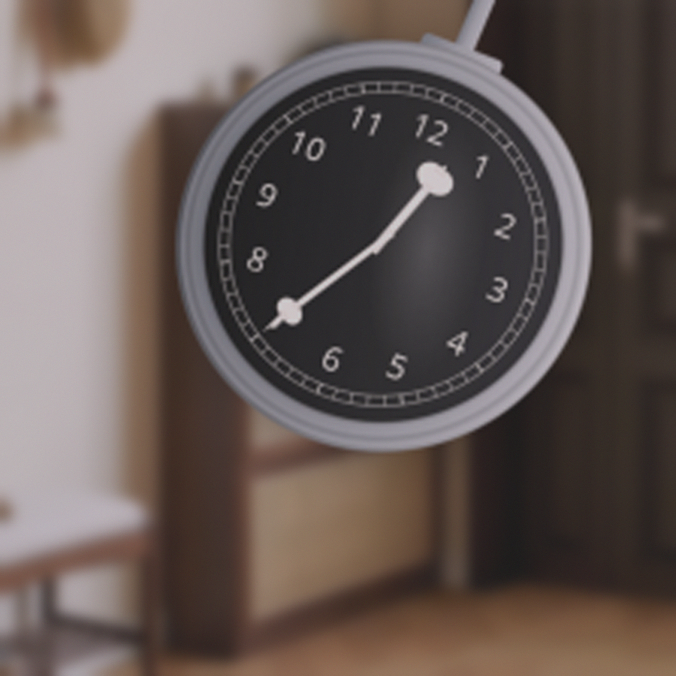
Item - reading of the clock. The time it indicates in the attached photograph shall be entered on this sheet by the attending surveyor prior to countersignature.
12:35
